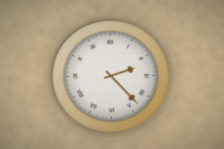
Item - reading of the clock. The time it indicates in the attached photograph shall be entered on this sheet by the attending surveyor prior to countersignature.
2:23
